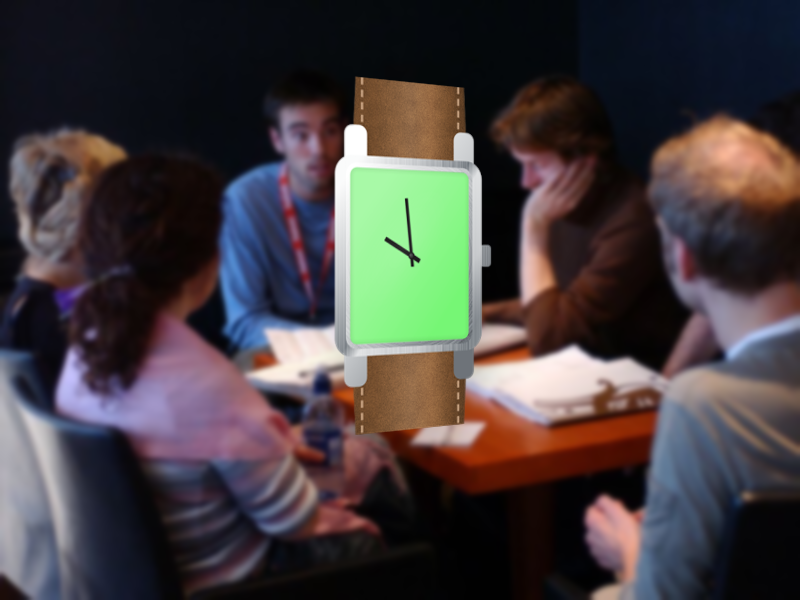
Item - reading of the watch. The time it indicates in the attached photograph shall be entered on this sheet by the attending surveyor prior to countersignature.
9:59
